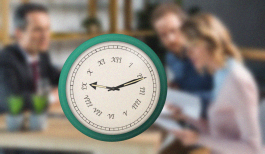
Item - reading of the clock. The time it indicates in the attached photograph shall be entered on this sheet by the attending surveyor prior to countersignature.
9:11
